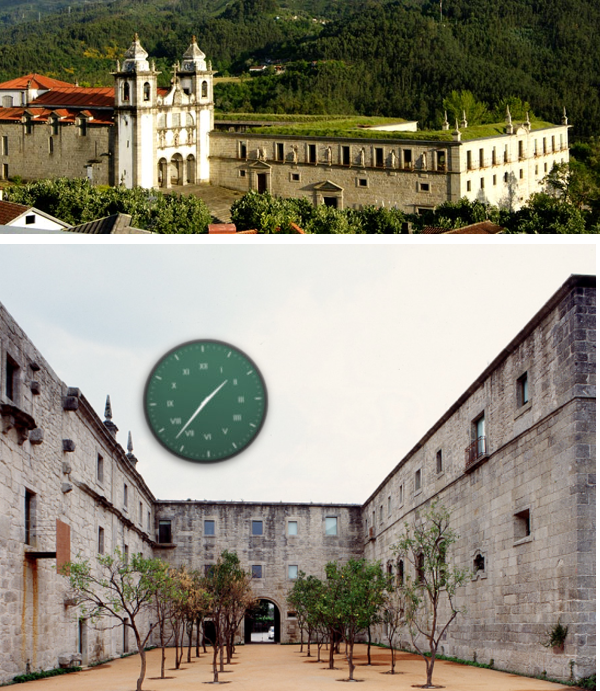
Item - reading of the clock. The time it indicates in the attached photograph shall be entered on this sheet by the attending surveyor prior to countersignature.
1:37
